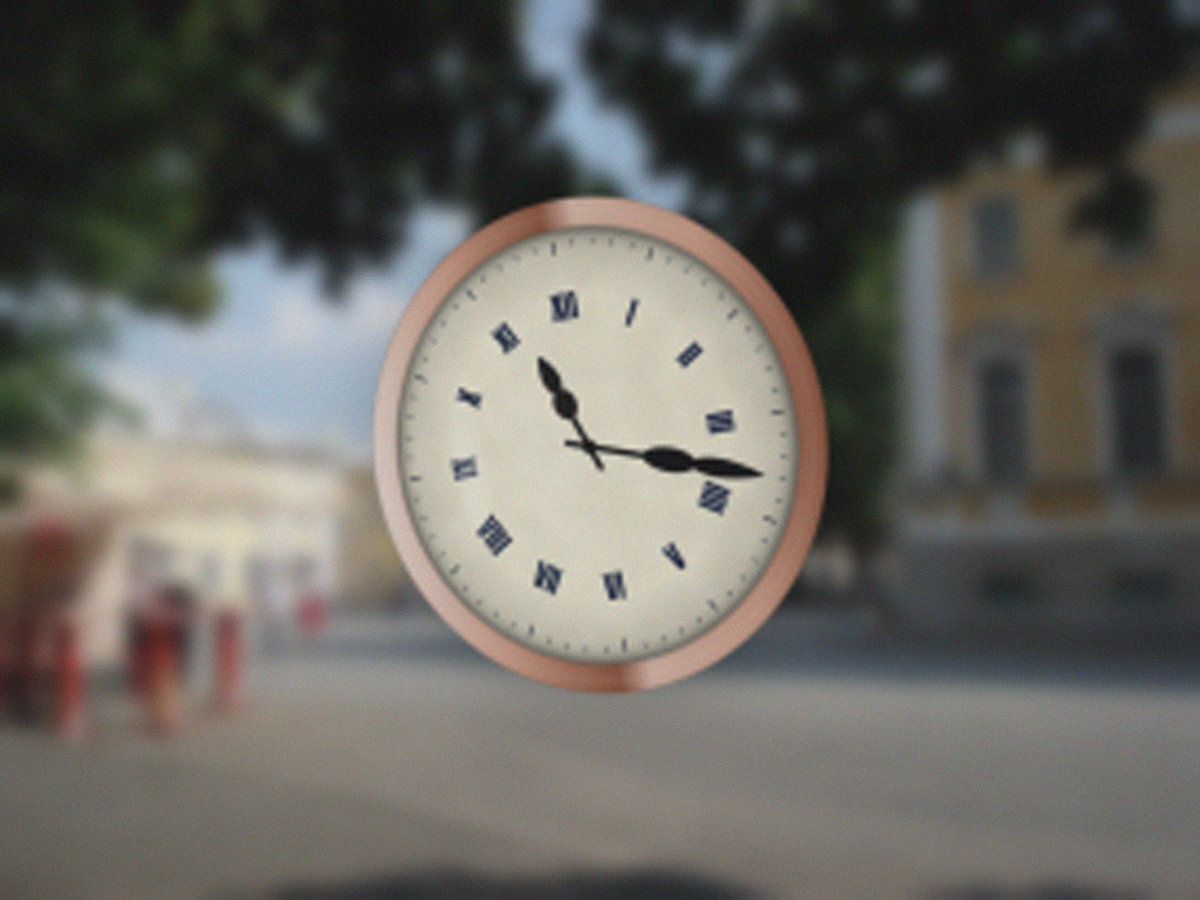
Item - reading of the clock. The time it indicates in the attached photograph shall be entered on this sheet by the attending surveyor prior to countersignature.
11:18
